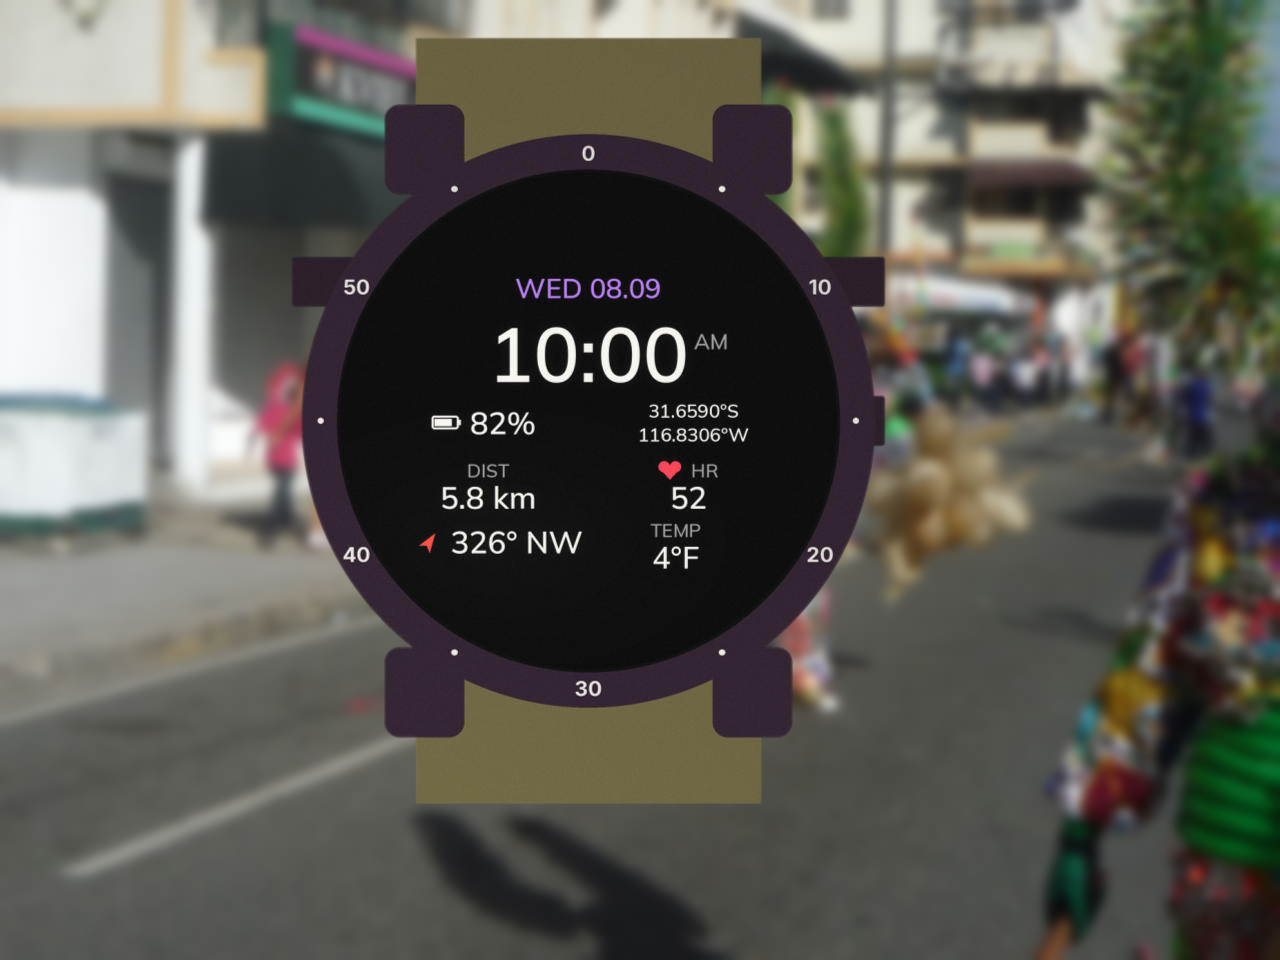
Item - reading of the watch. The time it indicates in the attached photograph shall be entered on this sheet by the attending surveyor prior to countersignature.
10:00
